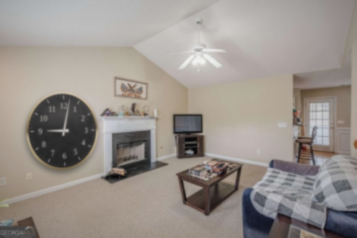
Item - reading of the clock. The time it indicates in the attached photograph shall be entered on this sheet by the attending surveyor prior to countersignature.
9:02
